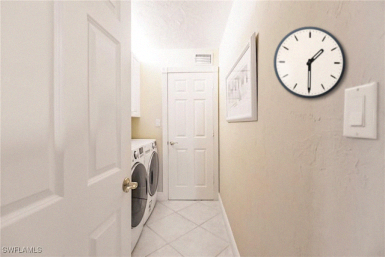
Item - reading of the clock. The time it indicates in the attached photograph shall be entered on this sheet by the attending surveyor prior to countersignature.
1:30
